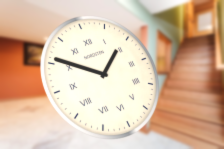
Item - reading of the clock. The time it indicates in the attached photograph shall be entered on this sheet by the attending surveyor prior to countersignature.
1:51
